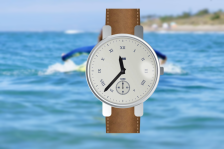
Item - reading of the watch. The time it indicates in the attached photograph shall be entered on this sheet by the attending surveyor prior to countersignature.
11:37
